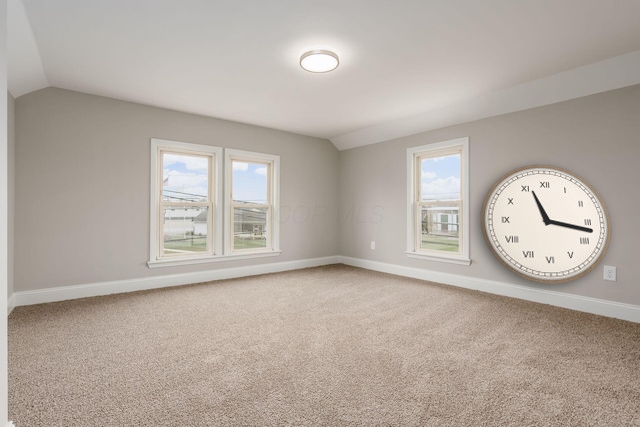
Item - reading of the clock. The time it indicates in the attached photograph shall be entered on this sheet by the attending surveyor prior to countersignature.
11:17
